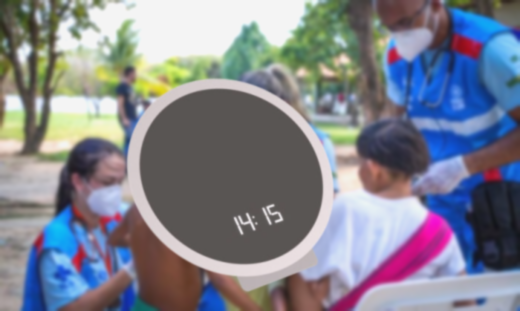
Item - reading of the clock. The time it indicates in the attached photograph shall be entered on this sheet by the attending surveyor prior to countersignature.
14:15
